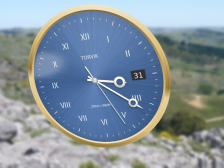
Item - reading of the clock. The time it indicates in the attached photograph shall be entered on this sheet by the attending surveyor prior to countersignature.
3:21:26
